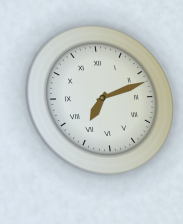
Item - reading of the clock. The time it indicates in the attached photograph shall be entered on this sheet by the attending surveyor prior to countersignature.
7:12
